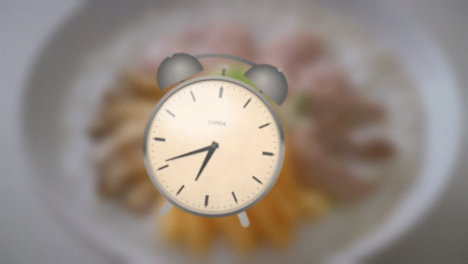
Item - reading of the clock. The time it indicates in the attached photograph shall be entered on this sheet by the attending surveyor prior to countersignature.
6:41
